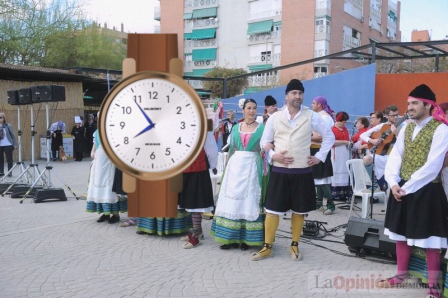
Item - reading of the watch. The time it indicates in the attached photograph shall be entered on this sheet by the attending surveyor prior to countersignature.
7:54
